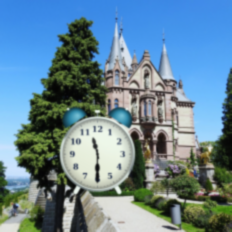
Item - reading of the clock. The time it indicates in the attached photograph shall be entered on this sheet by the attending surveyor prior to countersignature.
11:30
